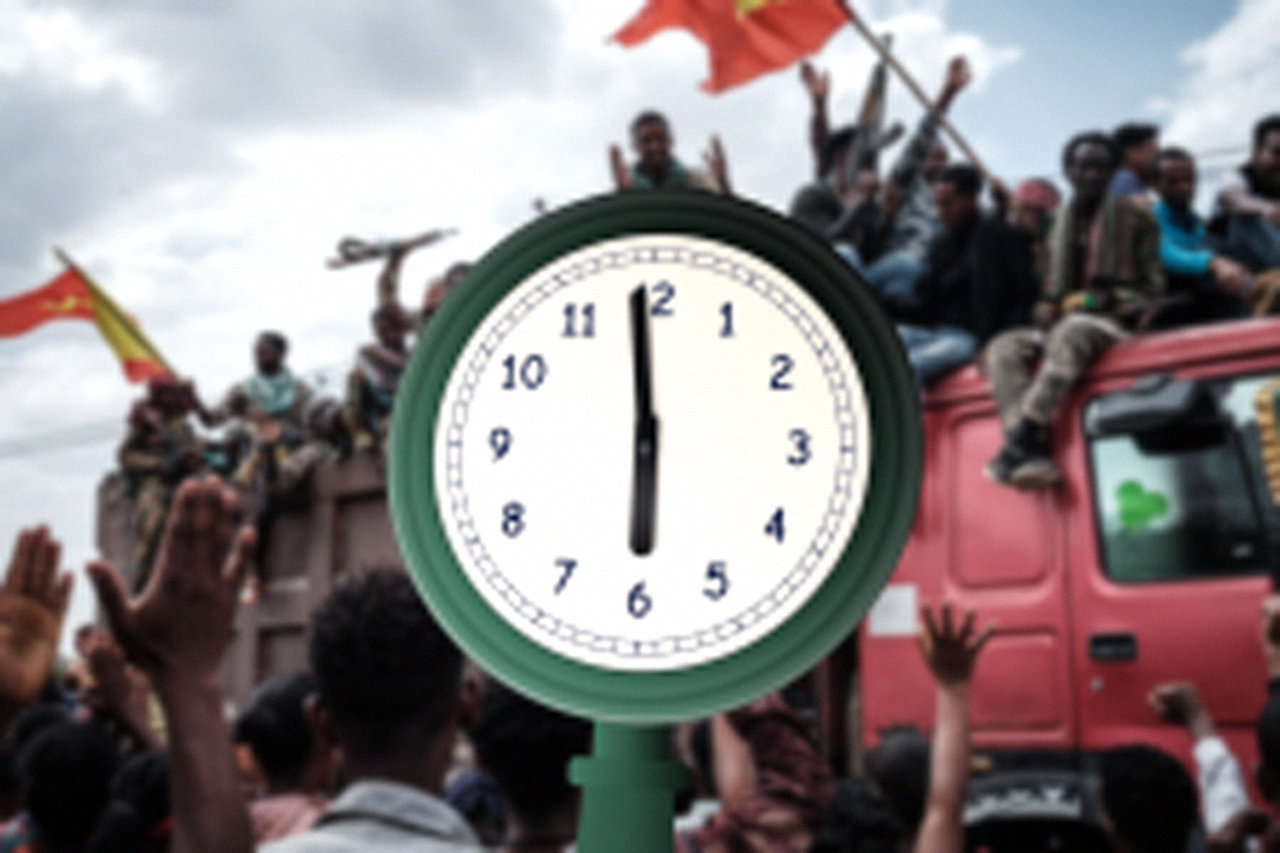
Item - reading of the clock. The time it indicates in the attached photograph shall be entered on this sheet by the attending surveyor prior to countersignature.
5:59
